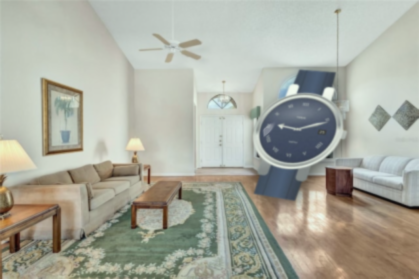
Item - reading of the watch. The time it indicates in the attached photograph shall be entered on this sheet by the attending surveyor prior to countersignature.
9:11
